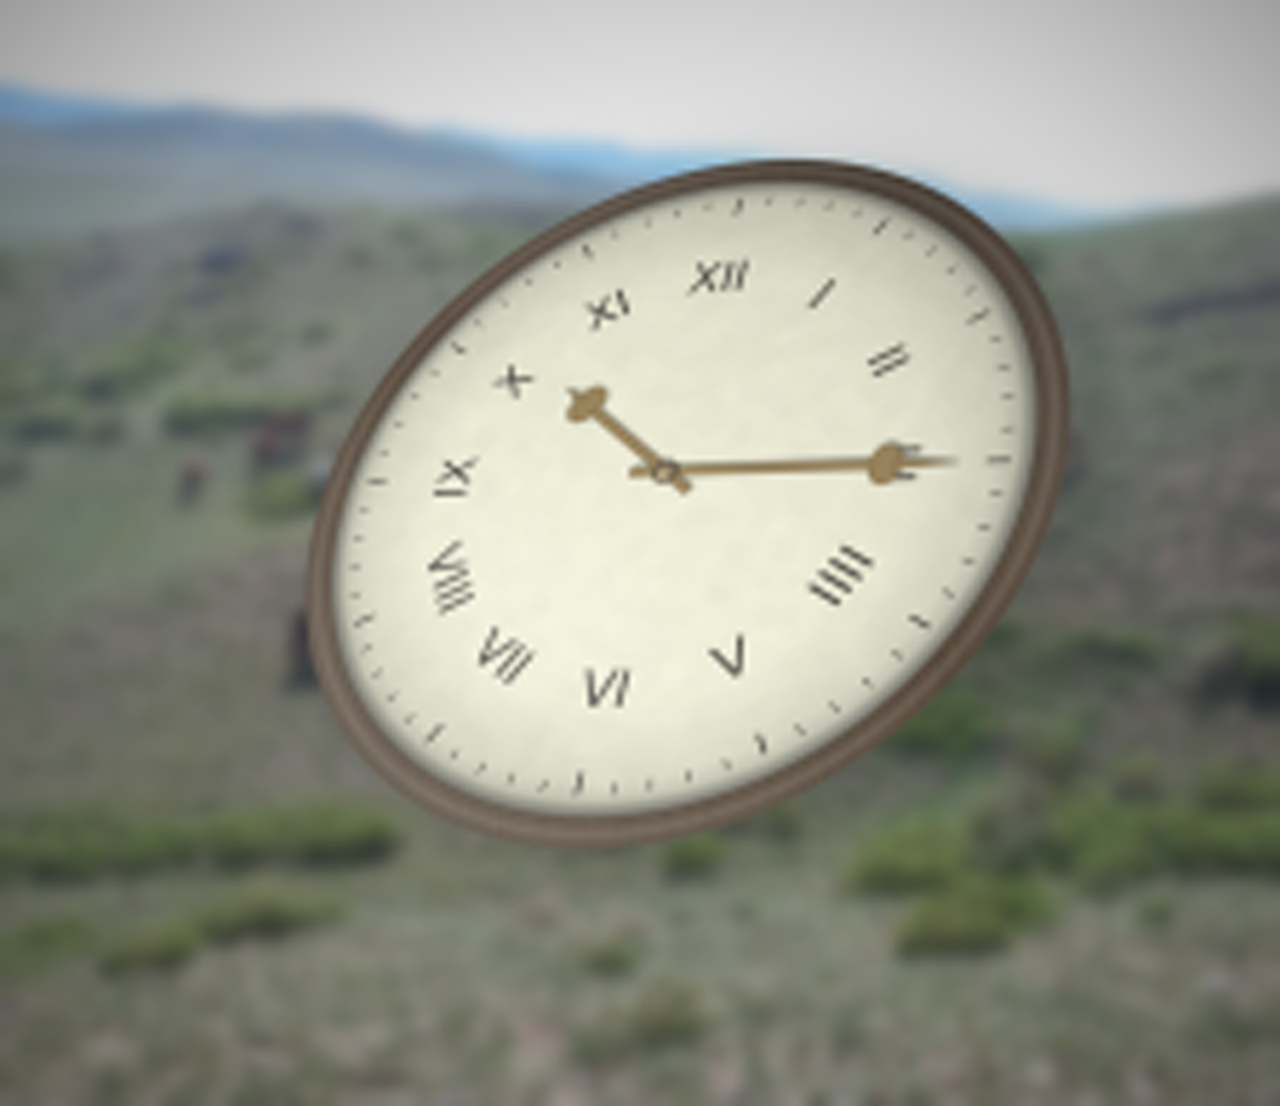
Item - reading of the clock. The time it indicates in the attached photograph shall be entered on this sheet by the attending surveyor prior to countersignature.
10:15
